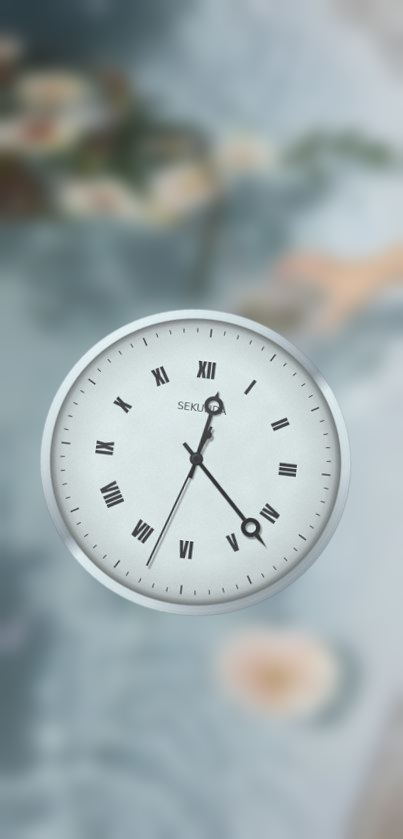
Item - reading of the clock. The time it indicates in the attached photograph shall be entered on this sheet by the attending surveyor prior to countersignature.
12:22:33
